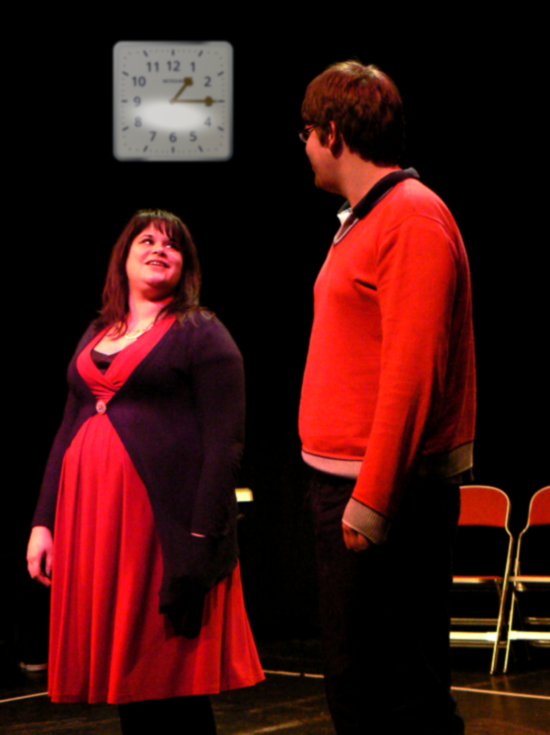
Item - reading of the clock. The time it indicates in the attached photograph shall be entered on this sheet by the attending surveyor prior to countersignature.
1:15
